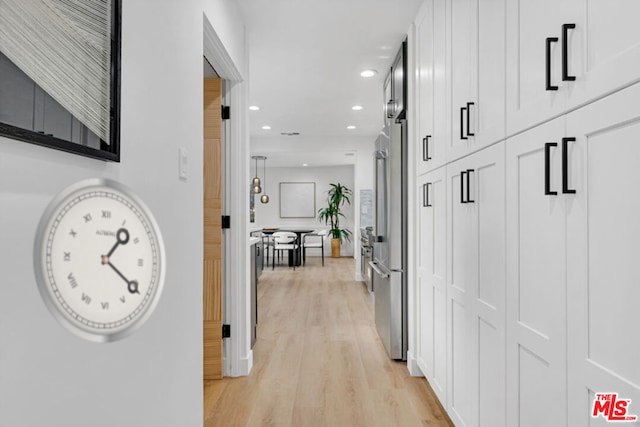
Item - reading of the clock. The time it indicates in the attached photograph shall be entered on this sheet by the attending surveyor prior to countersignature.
1:21
